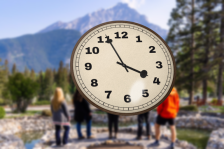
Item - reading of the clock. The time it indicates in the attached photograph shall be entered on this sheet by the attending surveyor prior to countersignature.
3:56
